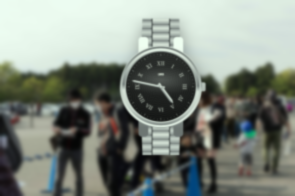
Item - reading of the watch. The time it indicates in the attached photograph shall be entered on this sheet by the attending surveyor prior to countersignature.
4:47
